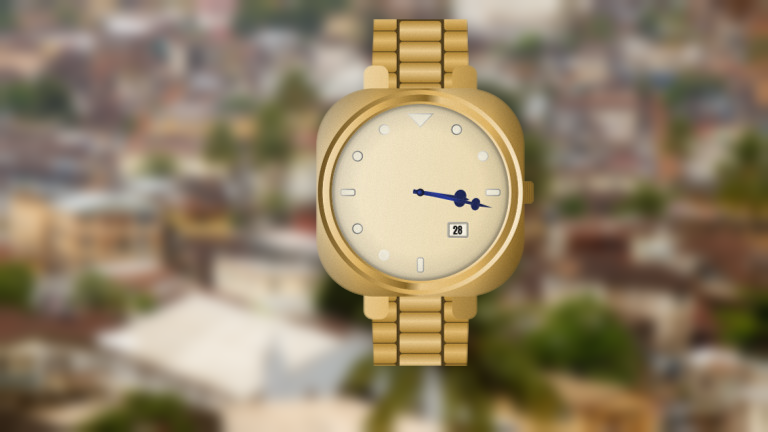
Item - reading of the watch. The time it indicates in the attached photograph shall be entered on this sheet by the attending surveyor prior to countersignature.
3:17
